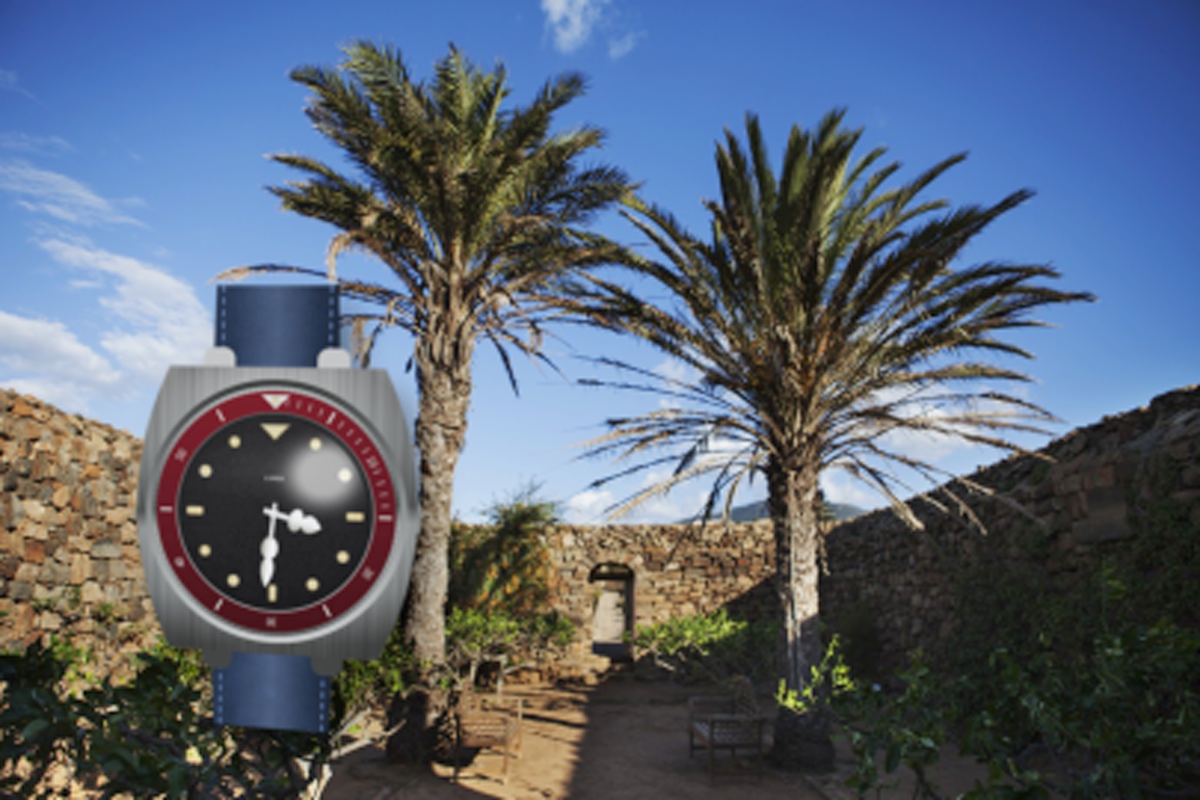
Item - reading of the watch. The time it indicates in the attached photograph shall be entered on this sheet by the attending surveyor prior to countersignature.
3:31
